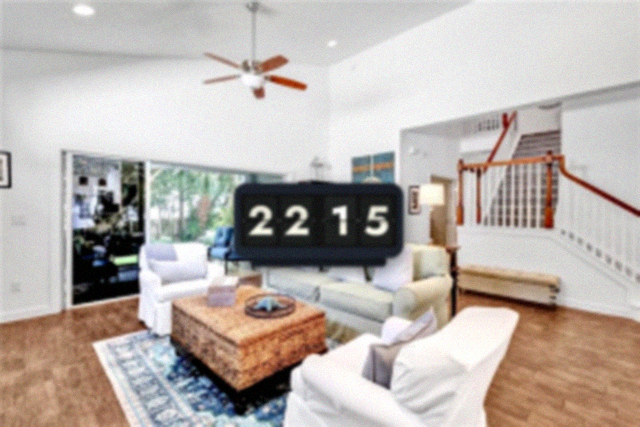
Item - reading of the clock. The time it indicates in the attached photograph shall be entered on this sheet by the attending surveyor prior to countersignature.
22:15
